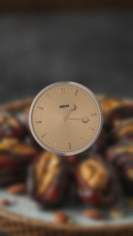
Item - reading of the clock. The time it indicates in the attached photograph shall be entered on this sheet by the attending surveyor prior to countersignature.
1:17
